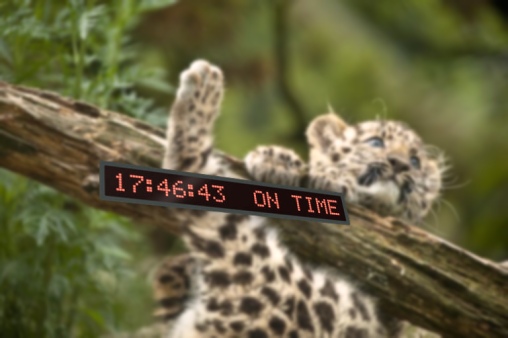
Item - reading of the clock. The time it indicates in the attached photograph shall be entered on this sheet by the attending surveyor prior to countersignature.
17:46:43
